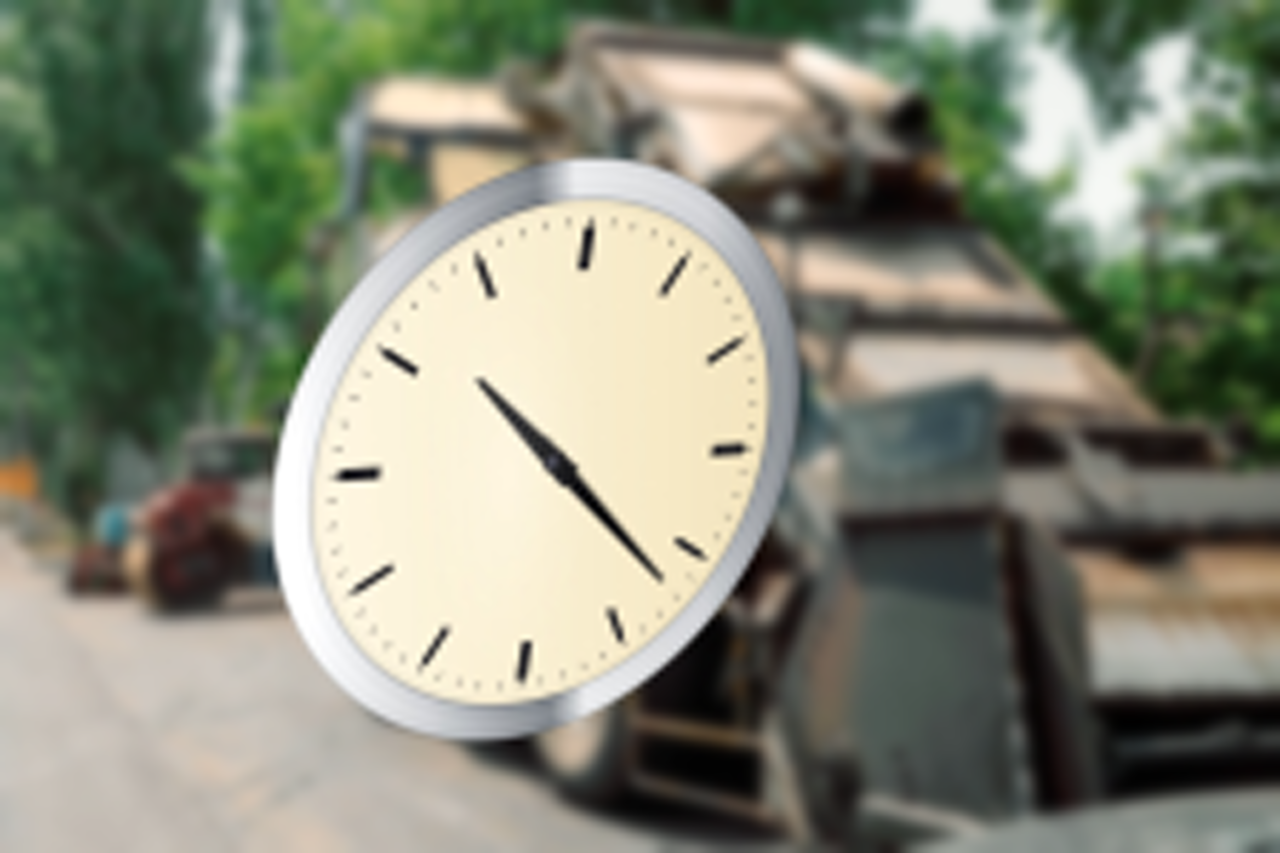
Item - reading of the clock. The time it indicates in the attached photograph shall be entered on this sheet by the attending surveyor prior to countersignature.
10:22
